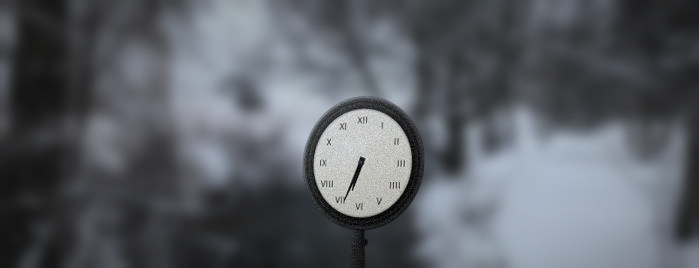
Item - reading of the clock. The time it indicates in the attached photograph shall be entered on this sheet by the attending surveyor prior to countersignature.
6:34
